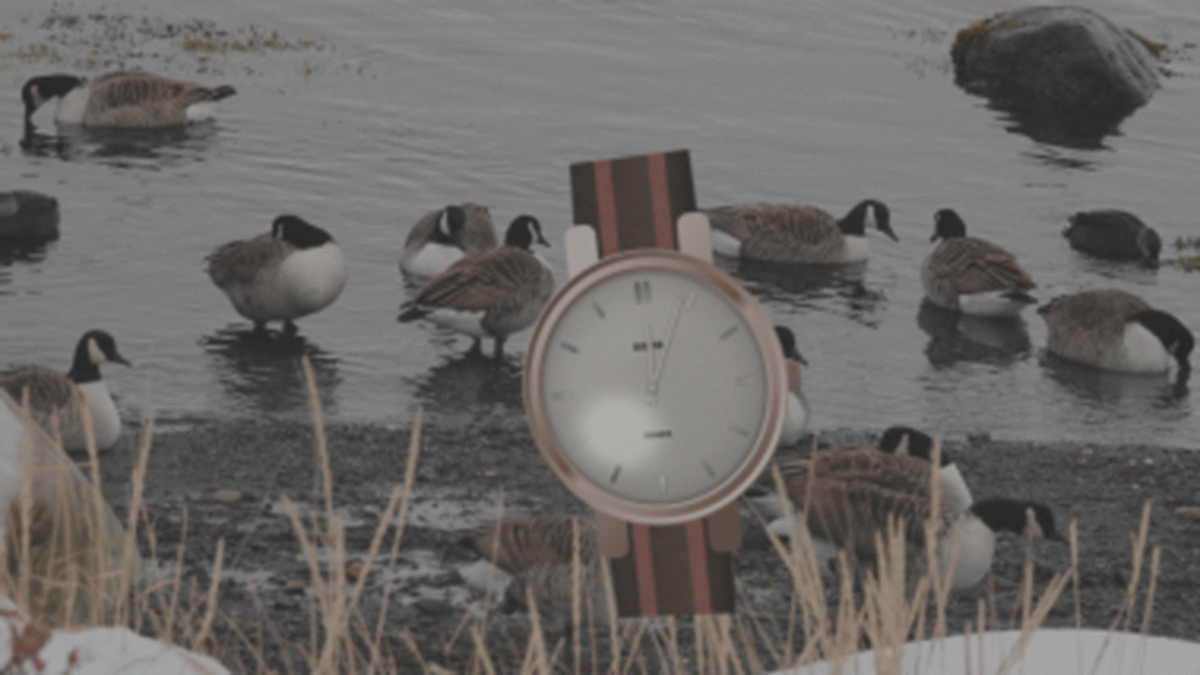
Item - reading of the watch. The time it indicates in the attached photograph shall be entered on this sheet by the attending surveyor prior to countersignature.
12:04
